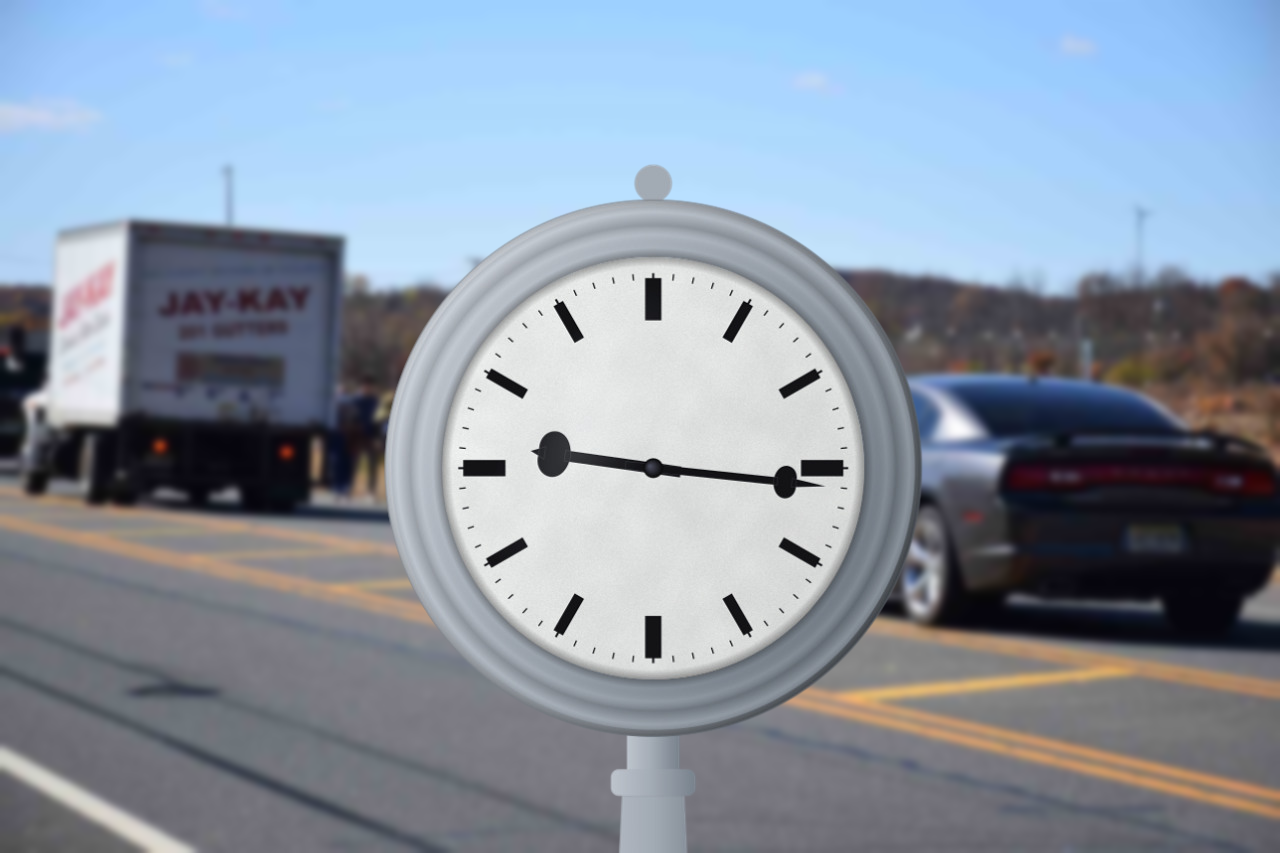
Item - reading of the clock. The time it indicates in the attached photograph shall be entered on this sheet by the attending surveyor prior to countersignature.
9:16
